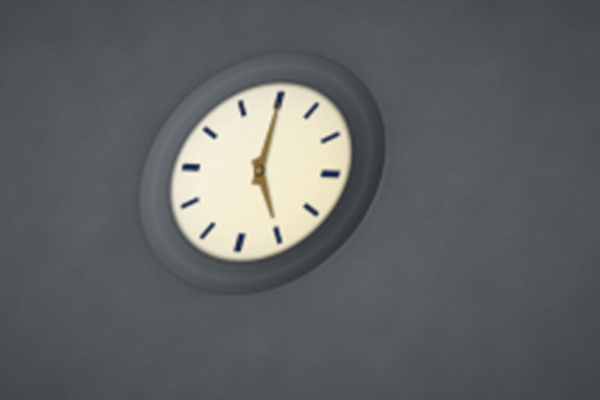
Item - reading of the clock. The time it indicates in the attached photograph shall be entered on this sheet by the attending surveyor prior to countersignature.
5:00
